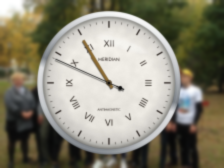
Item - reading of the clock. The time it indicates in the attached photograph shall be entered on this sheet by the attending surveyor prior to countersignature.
10:54:49
